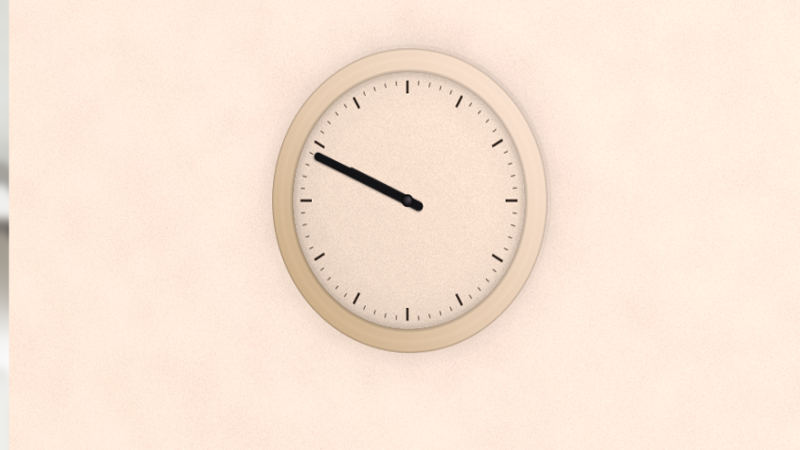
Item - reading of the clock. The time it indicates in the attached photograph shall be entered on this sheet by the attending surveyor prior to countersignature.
9:49
